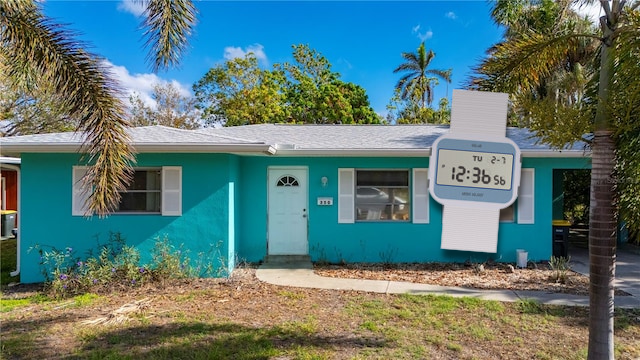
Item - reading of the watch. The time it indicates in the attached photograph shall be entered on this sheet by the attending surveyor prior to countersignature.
12:36:56
